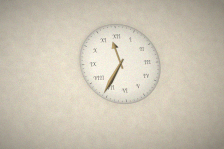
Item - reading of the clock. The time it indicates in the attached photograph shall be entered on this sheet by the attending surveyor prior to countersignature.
11:36
